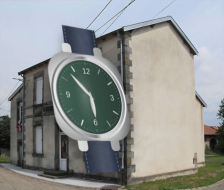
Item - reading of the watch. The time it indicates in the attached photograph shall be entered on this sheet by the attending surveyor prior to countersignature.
5:53
